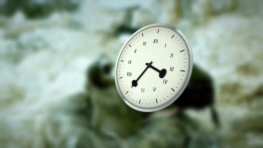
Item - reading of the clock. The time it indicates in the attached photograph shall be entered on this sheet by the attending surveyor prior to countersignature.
3:35
